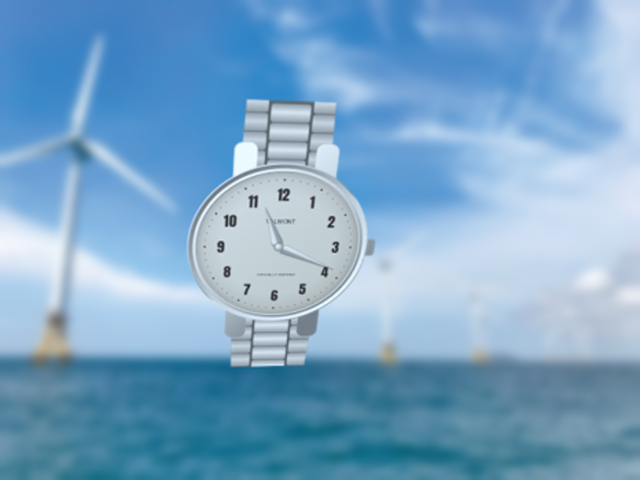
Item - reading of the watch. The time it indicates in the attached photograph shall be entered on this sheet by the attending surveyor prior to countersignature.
11:19
